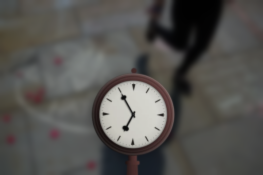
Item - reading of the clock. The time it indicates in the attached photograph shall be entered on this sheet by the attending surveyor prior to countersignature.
6:55
